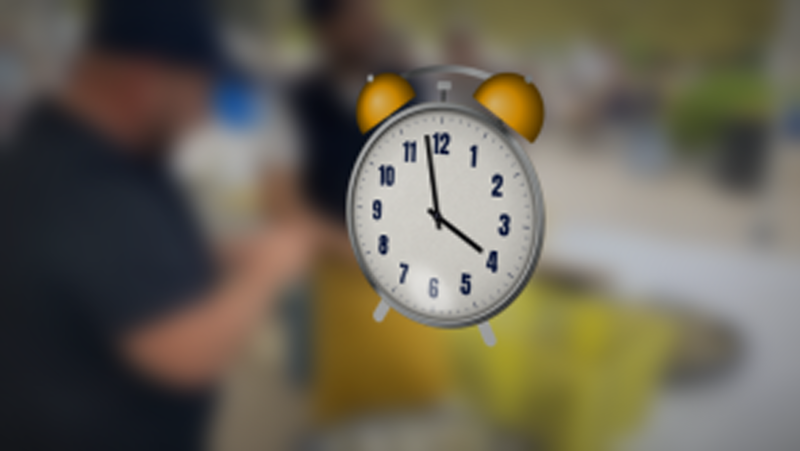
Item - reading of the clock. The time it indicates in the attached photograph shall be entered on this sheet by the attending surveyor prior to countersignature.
3:58
